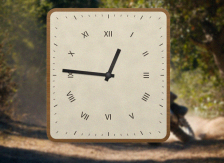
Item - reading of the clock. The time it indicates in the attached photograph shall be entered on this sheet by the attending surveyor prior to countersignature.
12:46
